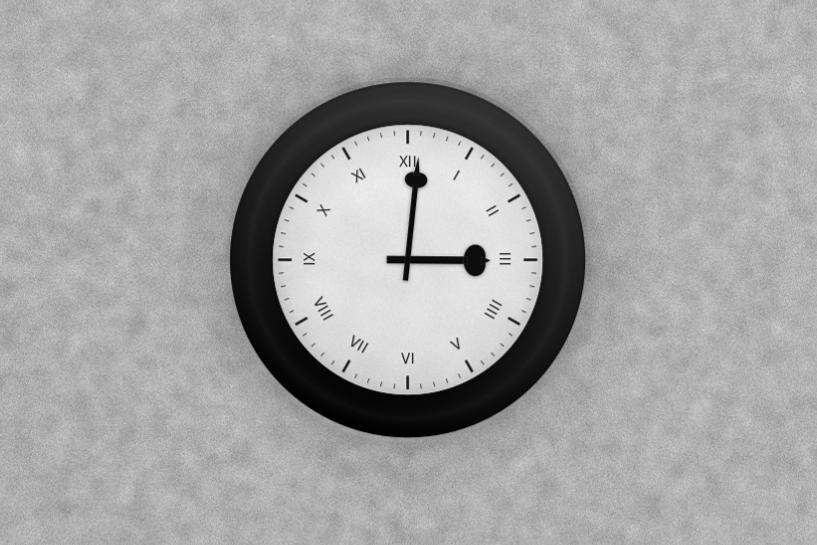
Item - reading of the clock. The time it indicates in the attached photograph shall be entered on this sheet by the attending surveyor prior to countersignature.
3:01
